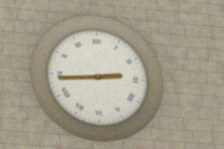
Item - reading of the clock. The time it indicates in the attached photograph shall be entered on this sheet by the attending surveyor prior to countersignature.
2:44
